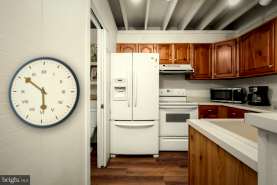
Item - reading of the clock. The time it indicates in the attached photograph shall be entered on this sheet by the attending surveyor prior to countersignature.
5:51
